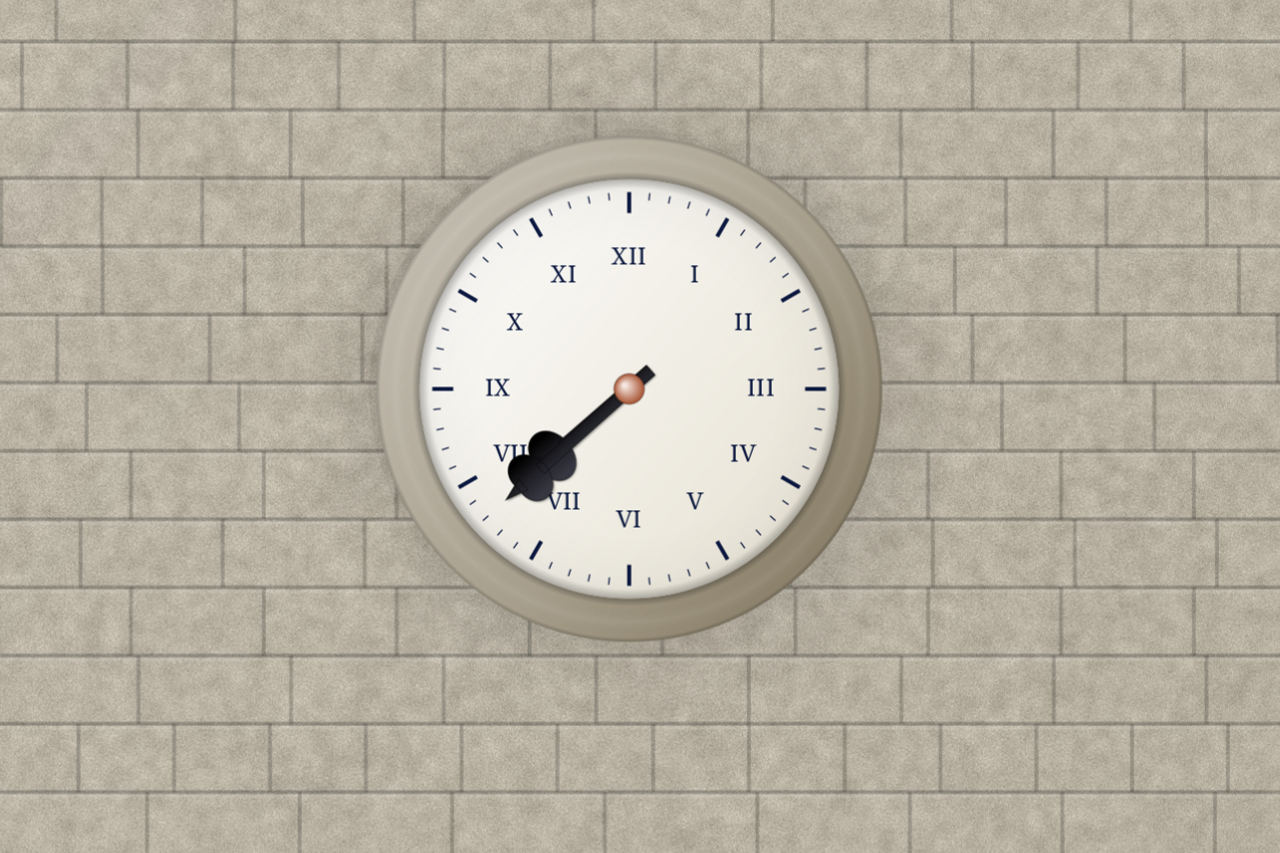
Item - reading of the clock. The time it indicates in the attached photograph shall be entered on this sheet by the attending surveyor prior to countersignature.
7:38
